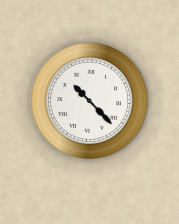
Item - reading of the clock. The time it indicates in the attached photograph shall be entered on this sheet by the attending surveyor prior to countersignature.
10:22
